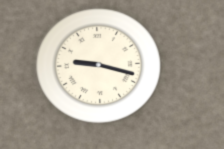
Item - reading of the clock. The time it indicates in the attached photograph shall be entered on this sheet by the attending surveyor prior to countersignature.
9:18
